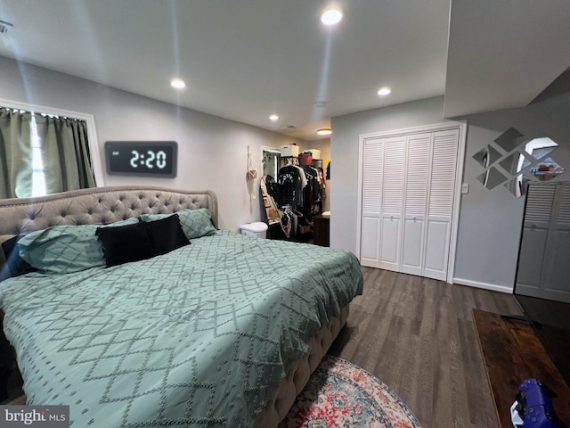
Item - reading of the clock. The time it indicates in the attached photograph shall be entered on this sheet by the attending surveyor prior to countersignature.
2:20
